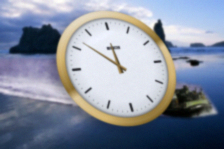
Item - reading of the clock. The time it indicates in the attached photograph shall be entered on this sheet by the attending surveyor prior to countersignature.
11:52
